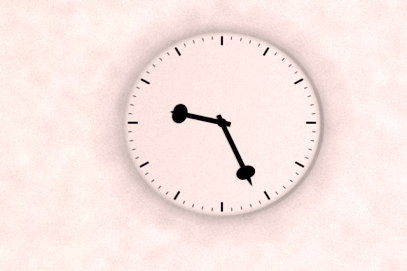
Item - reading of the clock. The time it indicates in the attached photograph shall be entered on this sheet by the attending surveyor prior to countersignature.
9:26
